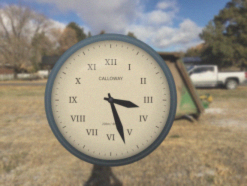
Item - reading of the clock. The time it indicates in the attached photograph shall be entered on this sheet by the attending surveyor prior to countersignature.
3:27
